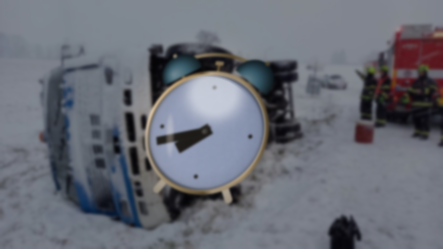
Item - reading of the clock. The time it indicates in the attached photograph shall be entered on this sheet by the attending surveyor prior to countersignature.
7:42
